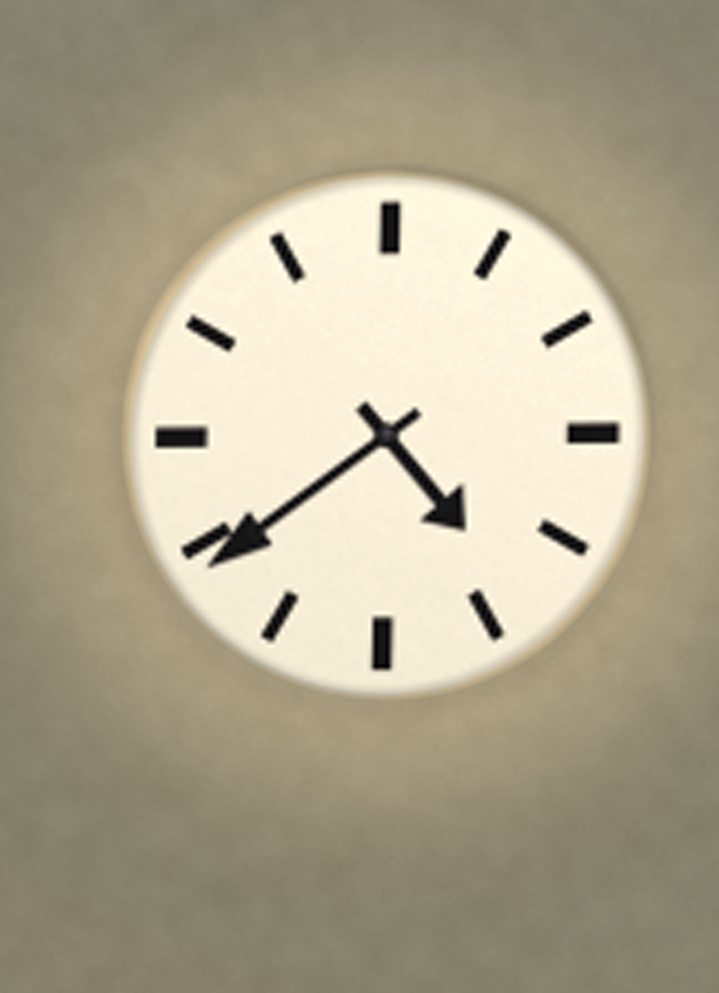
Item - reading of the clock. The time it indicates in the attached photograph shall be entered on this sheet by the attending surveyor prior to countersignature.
4:39
